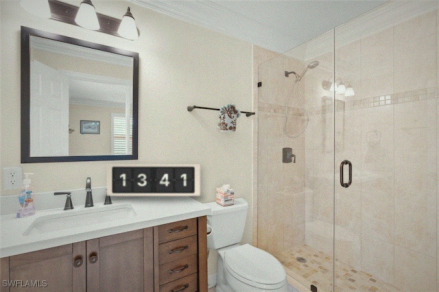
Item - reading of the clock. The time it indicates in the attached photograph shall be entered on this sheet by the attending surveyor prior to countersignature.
13:41
